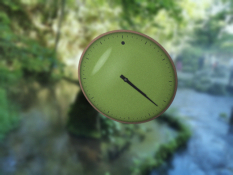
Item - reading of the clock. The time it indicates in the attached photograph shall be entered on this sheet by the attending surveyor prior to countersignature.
4:22
